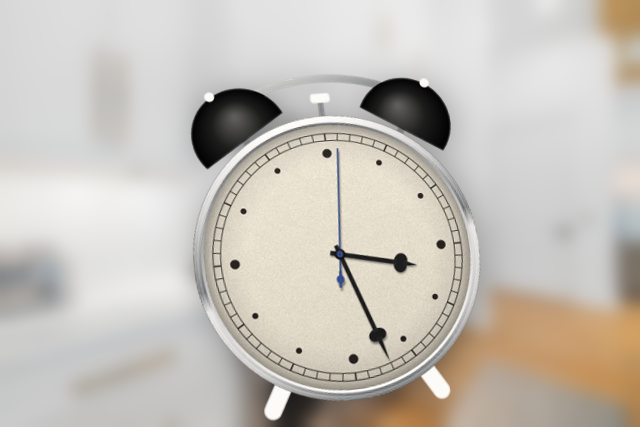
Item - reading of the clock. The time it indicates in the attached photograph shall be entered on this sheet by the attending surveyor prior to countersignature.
3:27:01
